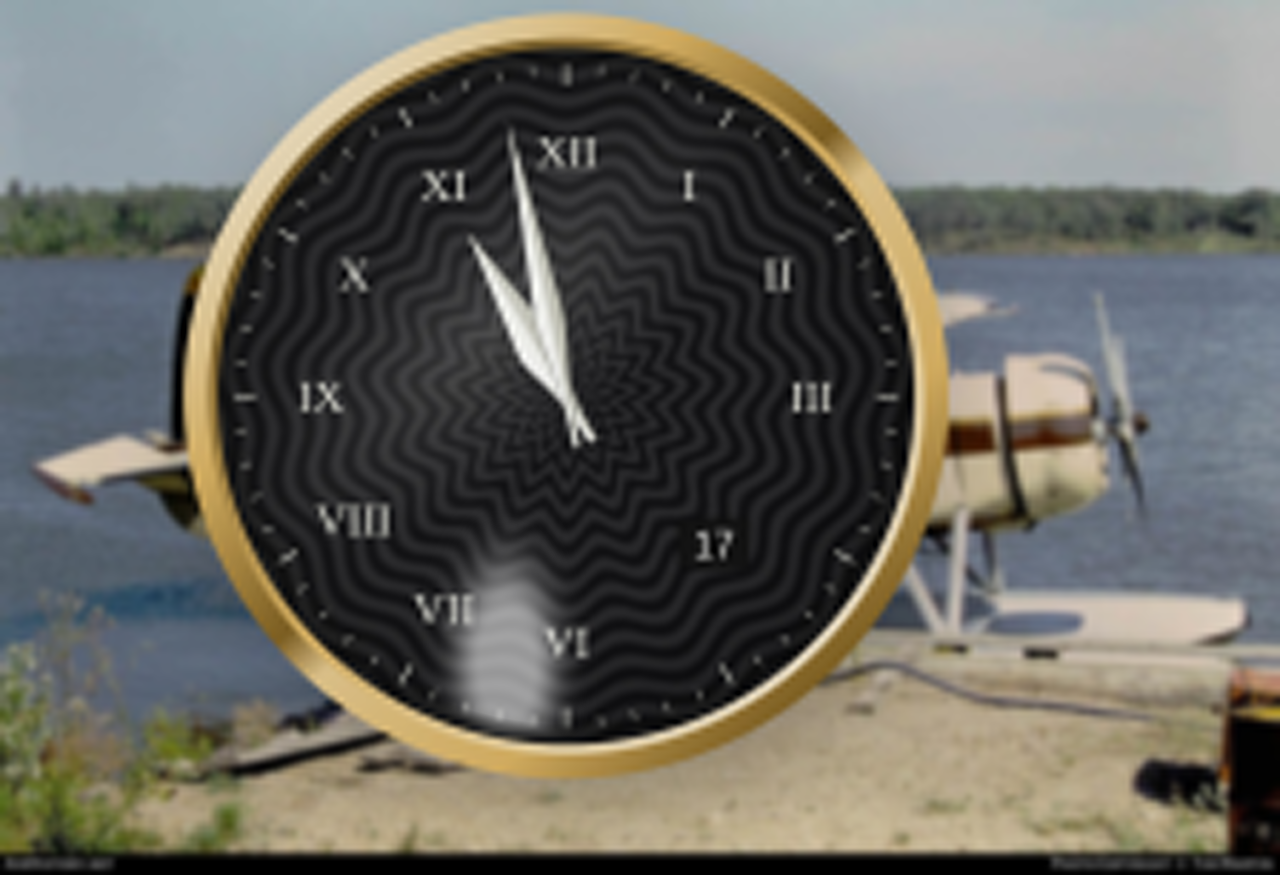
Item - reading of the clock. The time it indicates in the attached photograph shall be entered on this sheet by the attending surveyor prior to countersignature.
10:58
